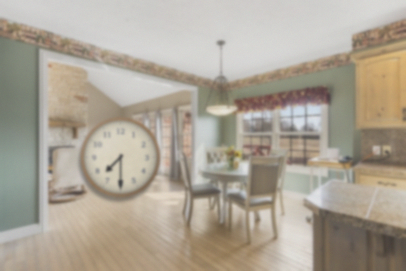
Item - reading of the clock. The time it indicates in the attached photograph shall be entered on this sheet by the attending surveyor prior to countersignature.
7:30
